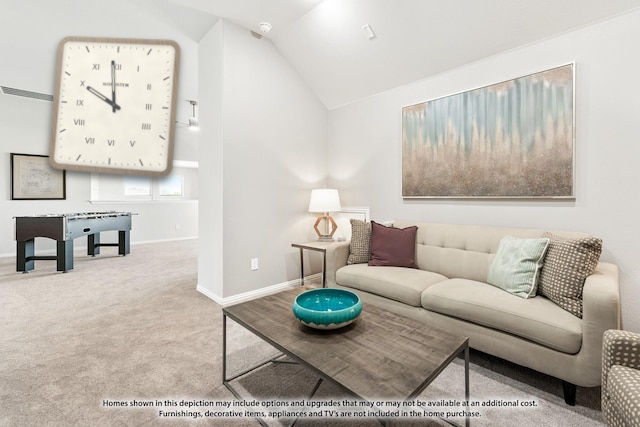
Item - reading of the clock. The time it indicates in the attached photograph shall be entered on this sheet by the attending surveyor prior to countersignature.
9:59
